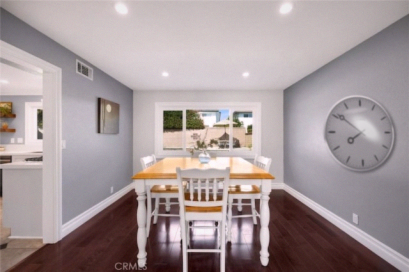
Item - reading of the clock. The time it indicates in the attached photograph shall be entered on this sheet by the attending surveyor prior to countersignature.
7:51
